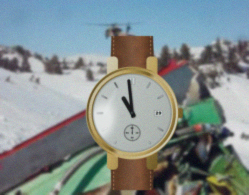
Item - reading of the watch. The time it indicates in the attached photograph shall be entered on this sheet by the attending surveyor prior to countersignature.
10:59
